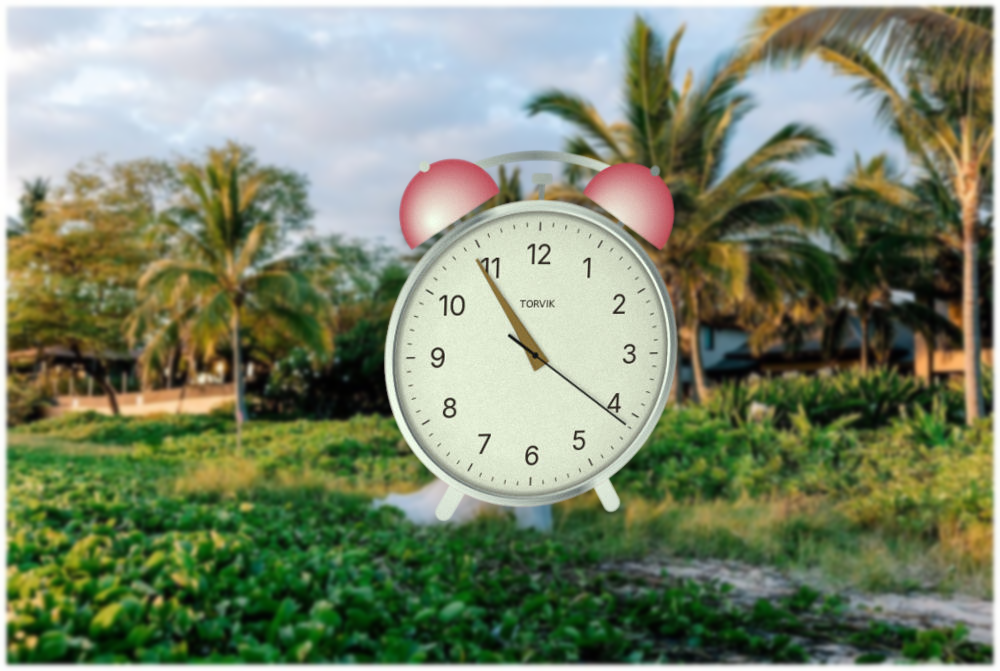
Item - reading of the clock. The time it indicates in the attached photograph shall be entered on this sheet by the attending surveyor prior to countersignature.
10:54:21
